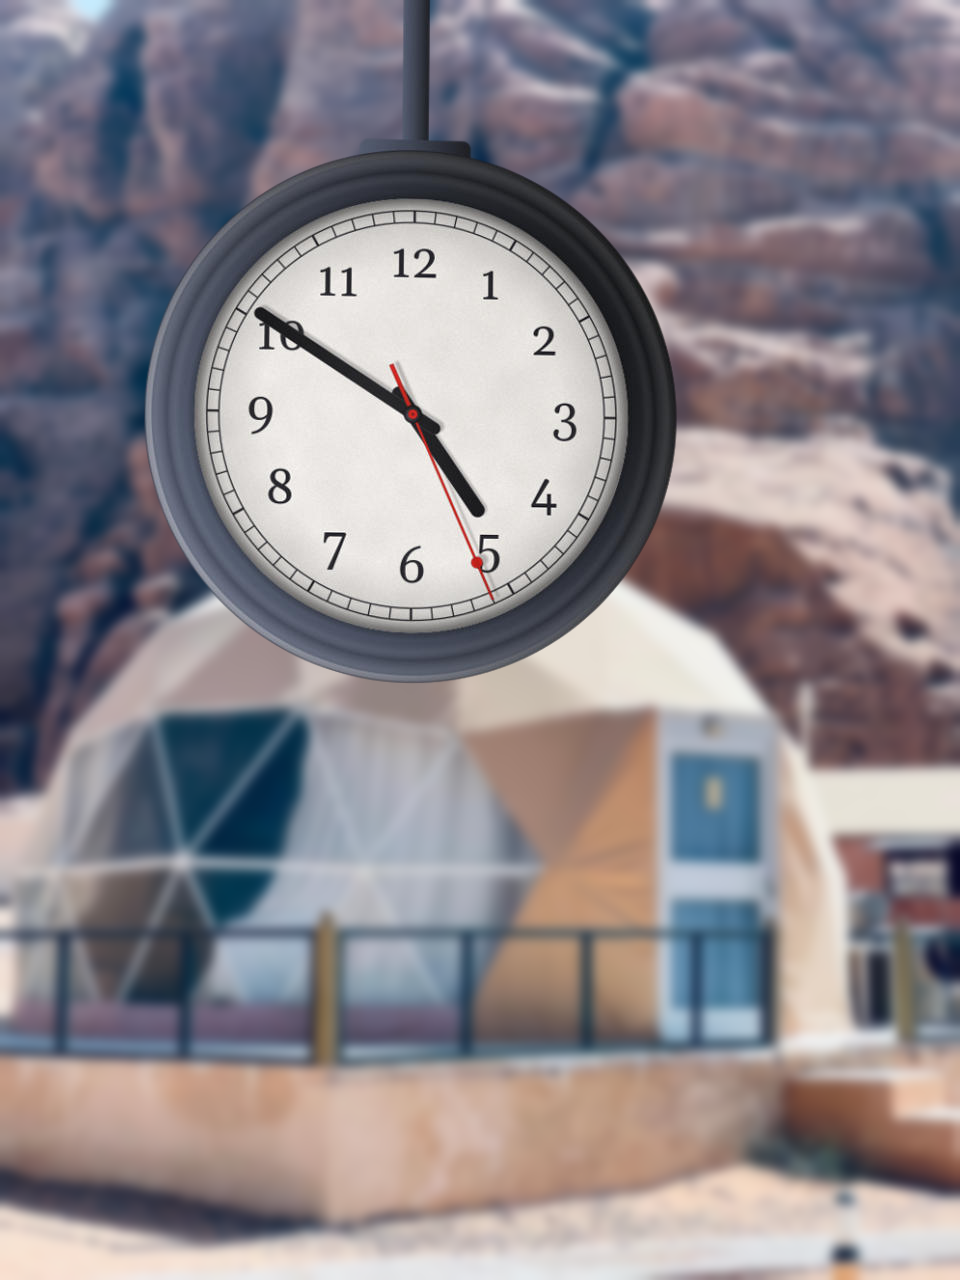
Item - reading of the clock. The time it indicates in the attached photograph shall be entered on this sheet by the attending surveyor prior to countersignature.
4:50:26
